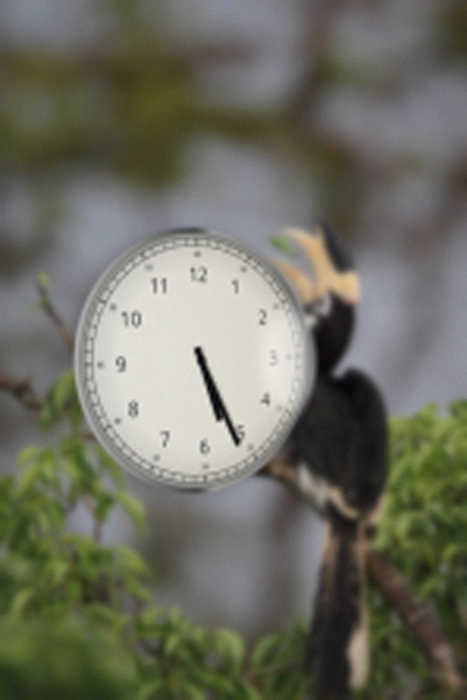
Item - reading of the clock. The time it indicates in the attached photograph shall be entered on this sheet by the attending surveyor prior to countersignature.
5:26
